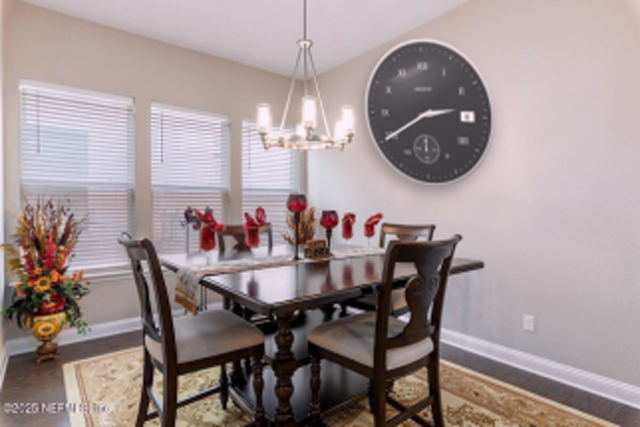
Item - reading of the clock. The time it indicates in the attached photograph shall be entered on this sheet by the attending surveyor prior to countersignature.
2:40
